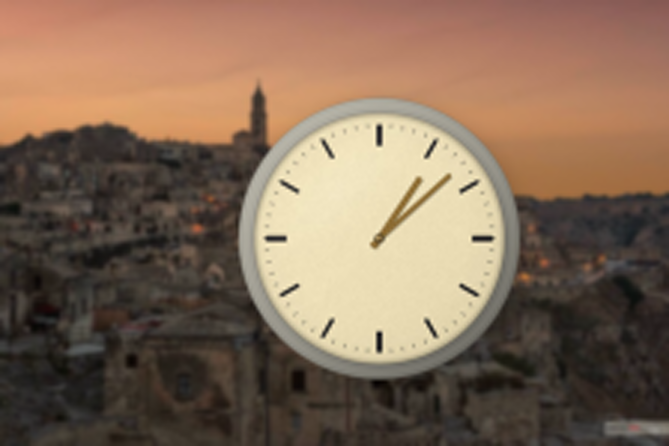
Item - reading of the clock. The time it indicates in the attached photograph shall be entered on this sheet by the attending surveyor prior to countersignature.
1:08
